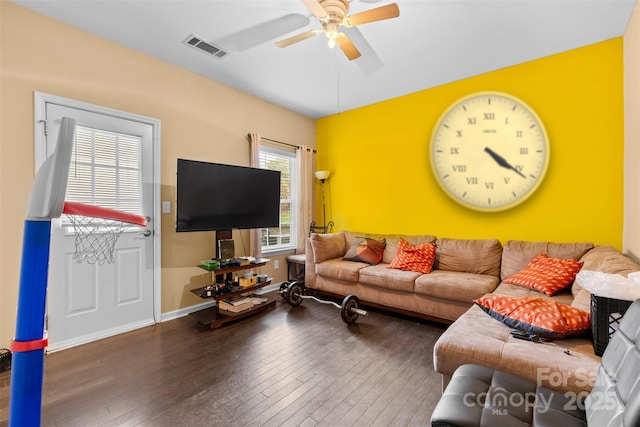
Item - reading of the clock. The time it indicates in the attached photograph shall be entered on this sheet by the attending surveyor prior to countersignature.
4:21
